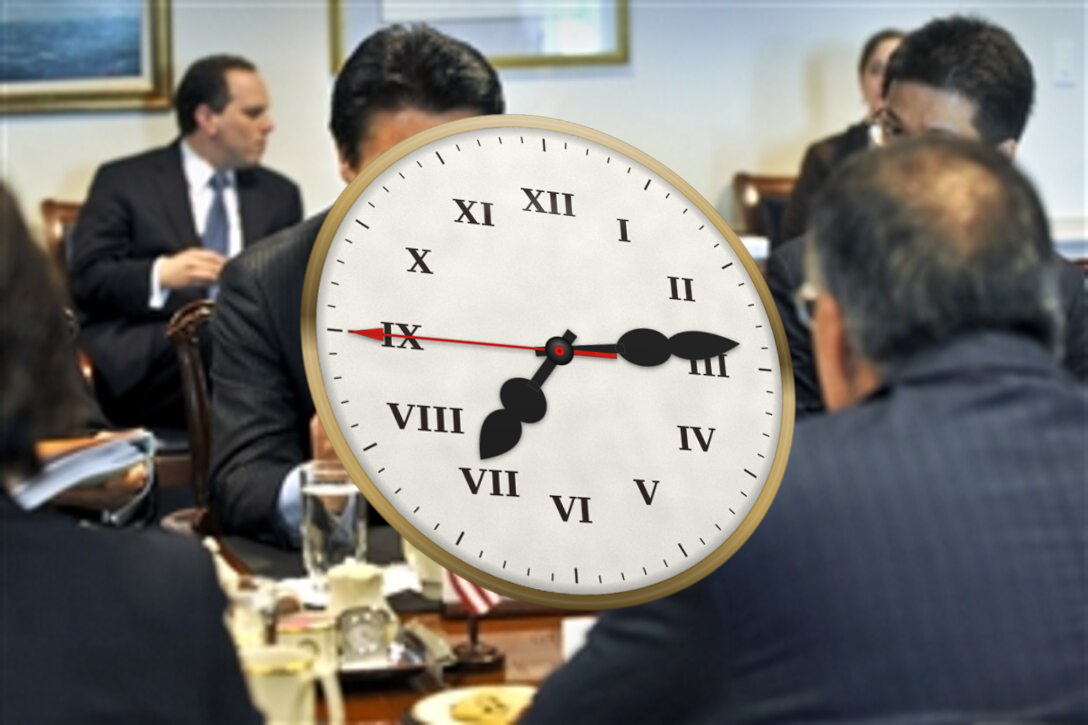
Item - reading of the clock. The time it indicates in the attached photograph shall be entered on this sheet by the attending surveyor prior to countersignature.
7:13:45
